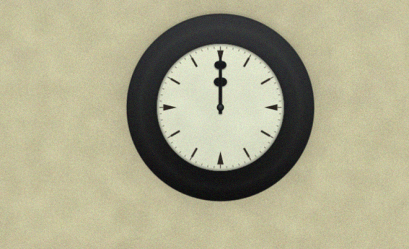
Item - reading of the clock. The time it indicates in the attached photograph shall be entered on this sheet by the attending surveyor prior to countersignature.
12:00
